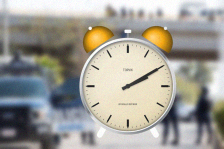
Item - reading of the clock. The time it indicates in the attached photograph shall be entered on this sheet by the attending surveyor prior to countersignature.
2:10
